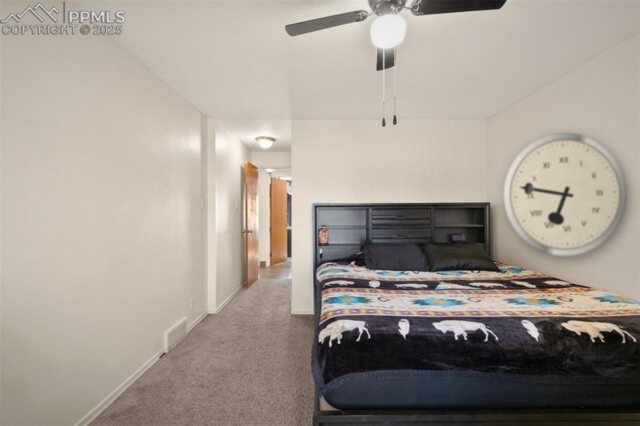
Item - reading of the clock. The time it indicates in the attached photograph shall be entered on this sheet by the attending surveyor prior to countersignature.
6:47
